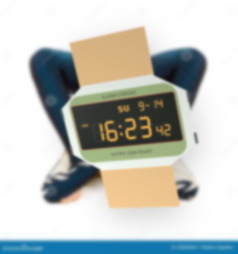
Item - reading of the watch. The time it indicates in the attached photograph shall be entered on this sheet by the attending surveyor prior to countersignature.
16:23
